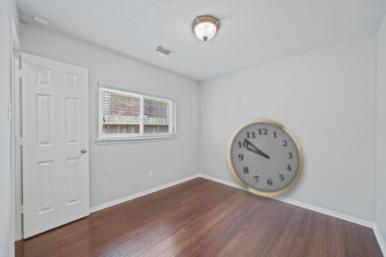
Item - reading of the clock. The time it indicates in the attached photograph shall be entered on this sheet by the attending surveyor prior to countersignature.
9:52
